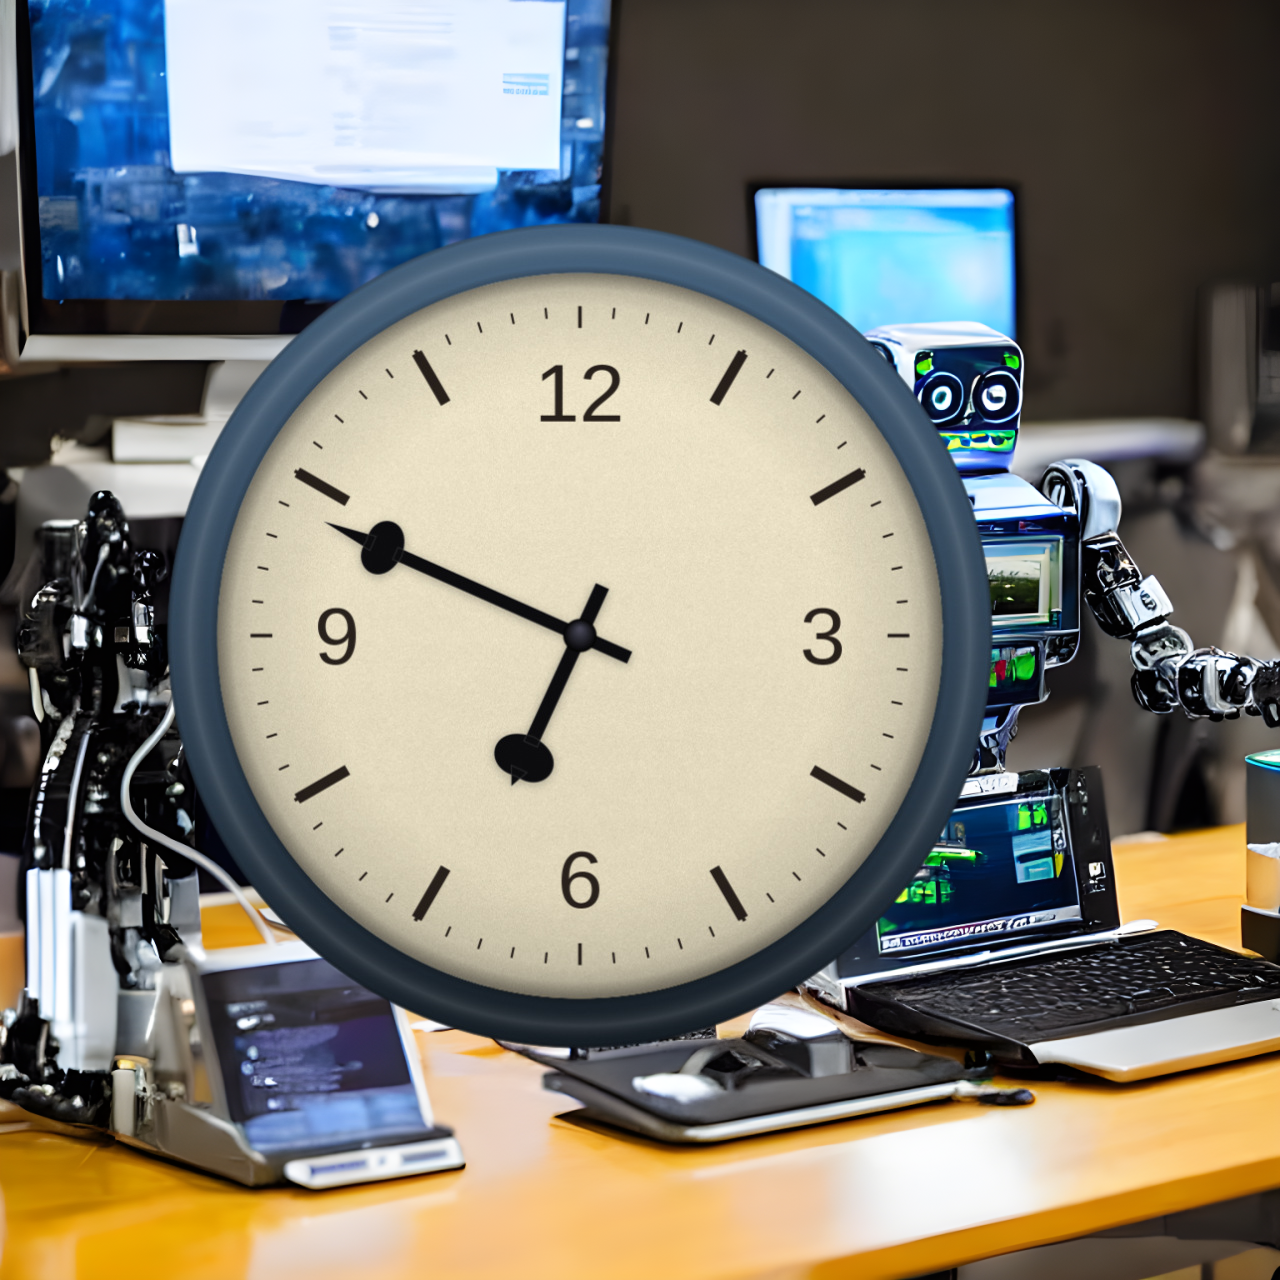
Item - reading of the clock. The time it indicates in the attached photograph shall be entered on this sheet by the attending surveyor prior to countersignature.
6:49
